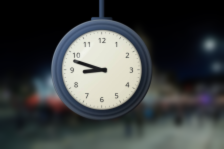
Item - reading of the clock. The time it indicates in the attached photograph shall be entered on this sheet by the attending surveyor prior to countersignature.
8:48
